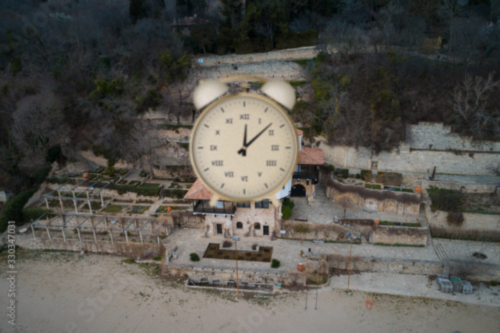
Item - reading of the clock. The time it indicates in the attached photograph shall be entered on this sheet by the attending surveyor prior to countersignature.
12:08
